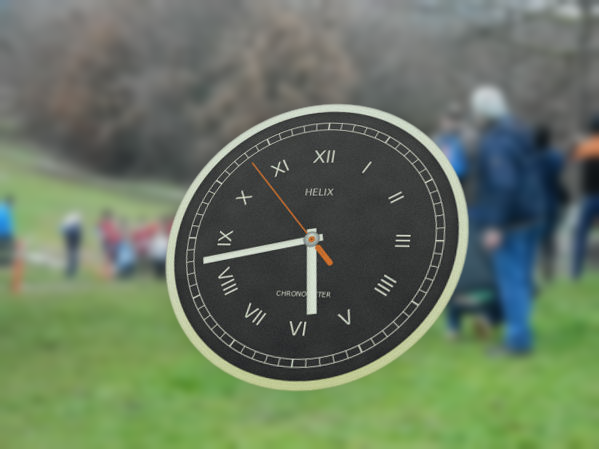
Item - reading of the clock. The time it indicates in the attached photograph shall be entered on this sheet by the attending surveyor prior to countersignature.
5:42:53
